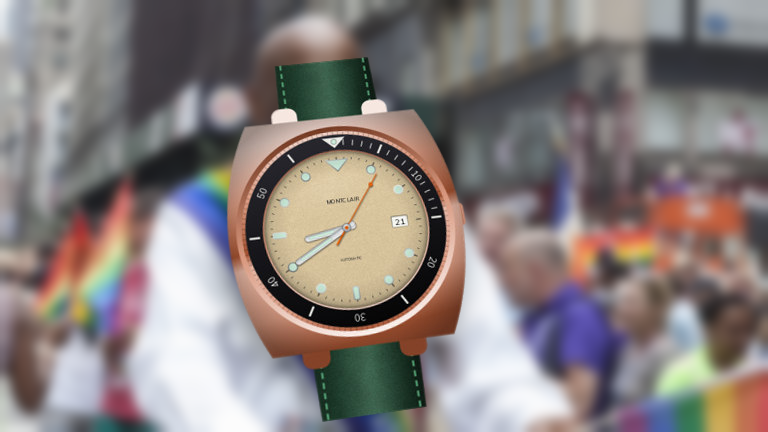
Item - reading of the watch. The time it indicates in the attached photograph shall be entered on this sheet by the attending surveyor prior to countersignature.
8:40:06
